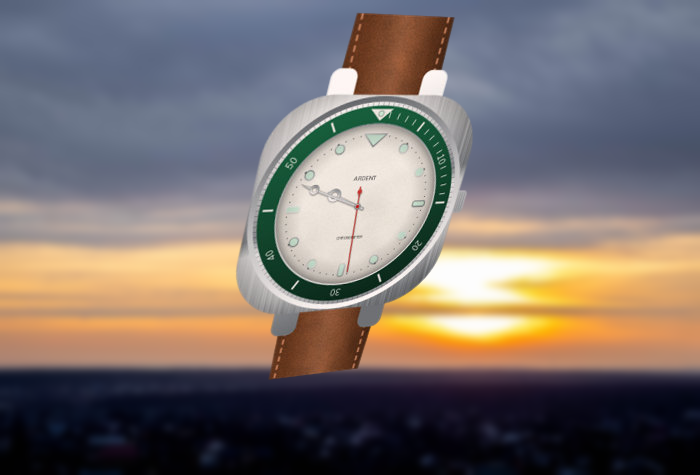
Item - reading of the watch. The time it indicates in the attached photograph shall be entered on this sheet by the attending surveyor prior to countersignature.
9:48:29
